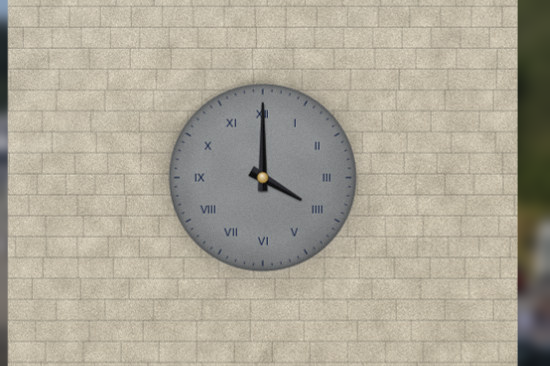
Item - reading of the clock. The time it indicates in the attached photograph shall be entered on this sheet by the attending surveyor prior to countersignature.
4:00
